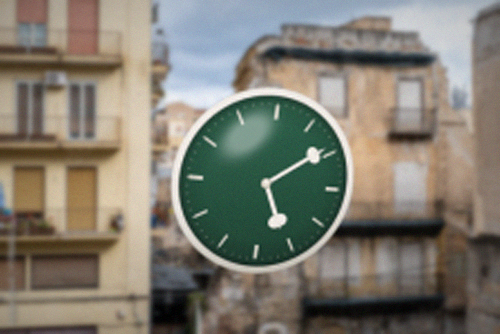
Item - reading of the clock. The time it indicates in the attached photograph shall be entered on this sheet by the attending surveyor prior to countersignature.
5:09
